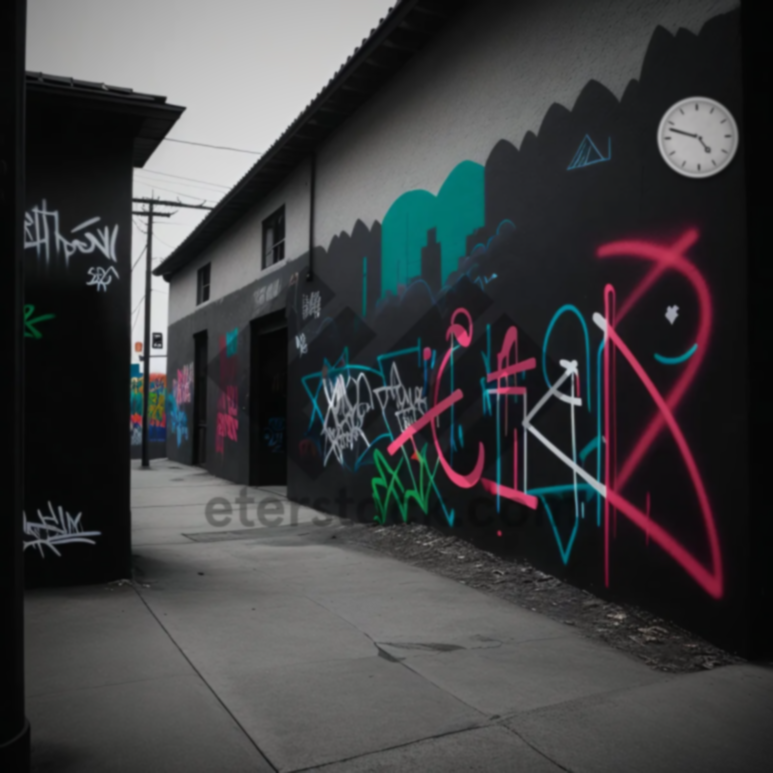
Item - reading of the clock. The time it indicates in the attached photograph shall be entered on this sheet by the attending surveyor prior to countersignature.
4:48
